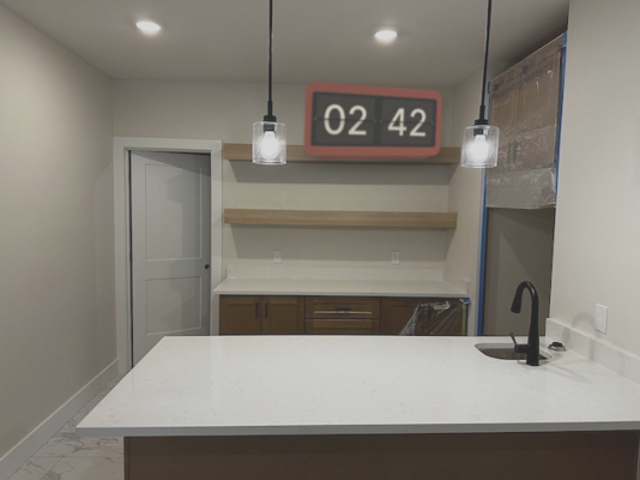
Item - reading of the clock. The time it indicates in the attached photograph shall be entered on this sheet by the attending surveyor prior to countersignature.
2:42
